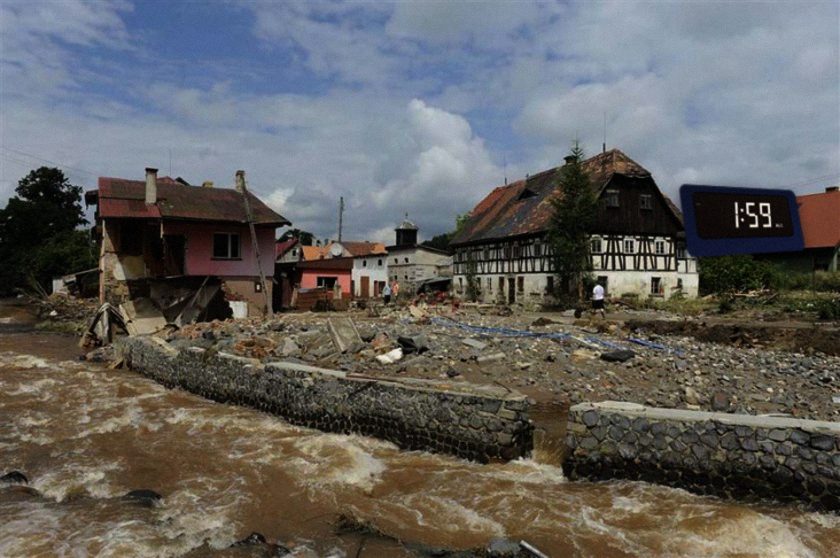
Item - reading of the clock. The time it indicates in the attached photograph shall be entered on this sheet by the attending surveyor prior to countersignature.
1:59
